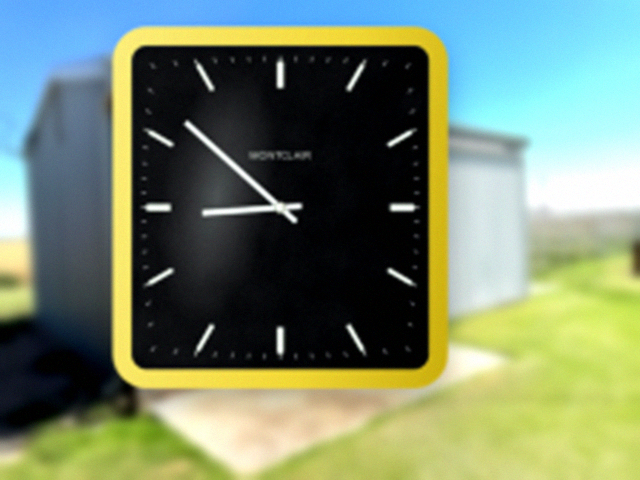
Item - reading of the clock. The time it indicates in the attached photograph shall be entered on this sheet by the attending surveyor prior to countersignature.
8:52
